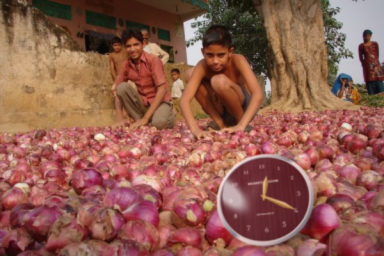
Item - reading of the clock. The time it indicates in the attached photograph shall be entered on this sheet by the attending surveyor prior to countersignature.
12:20
